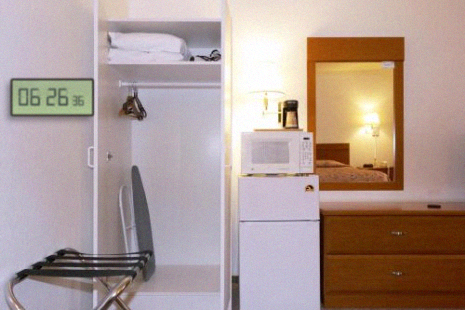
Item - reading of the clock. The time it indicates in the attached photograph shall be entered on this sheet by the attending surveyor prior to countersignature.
6:26
